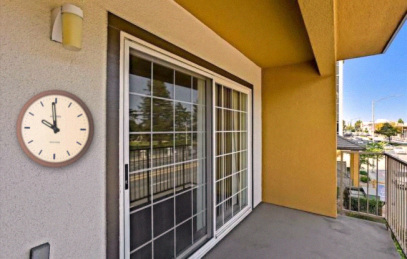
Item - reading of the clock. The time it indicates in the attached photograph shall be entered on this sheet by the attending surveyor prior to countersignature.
9:59
